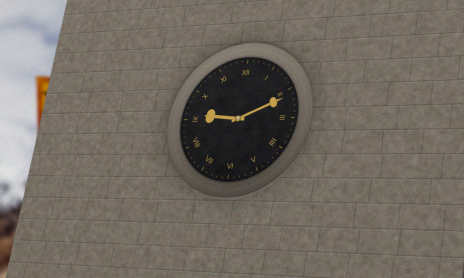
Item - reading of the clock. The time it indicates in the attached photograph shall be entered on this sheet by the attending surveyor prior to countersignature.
9:11
